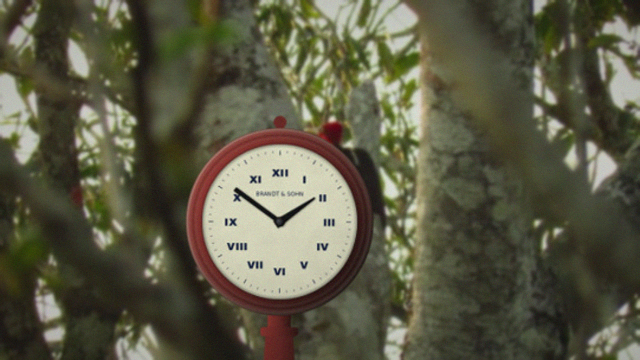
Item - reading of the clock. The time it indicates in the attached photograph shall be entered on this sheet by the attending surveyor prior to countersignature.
1:51
